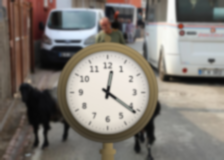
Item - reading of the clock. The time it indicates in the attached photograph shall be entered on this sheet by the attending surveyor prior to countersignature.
12:21
